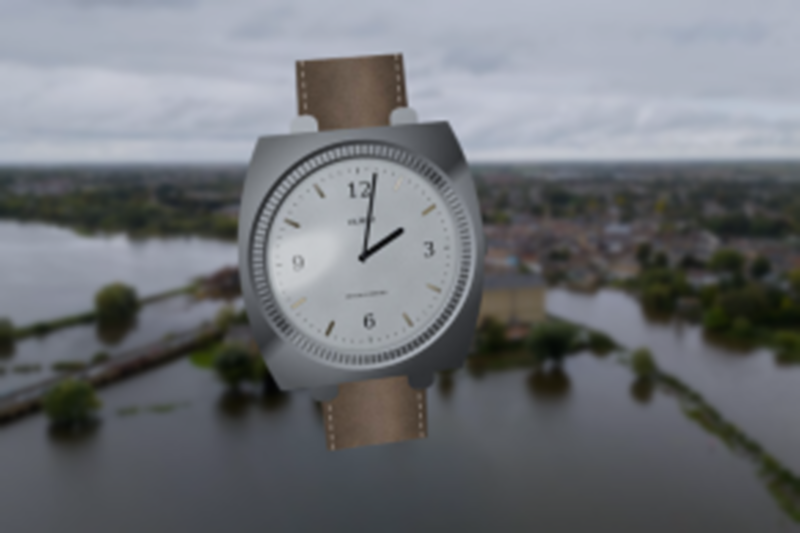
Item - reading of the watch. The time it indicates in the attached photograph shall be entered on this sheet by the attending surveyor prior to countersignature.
2:02
